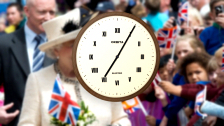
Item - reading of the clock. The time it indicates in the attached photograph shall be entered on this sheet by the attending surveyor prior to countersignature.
7:05
